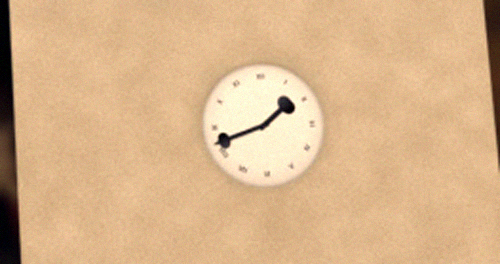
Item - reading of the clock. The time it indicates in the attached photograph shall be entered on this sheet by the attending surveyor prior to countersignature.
1:42
